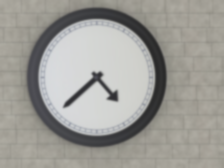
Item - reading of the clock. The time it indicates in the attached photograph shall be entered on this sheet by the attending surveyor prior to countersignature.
4:38
